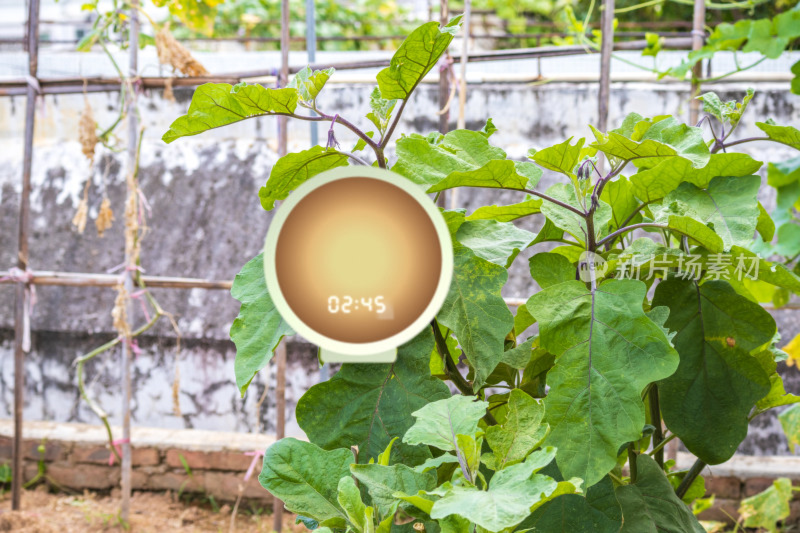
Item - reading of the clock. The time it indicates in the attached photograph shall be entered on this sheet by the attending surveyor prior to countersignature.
2:45
